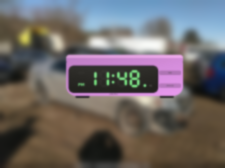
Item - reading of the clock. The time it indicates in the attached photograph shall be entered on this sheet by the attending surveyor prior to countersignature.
11:48
